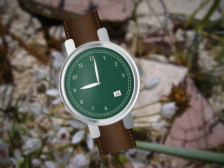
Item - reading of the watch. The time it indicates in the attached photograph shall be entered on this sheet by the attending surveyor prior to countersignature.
9:01
